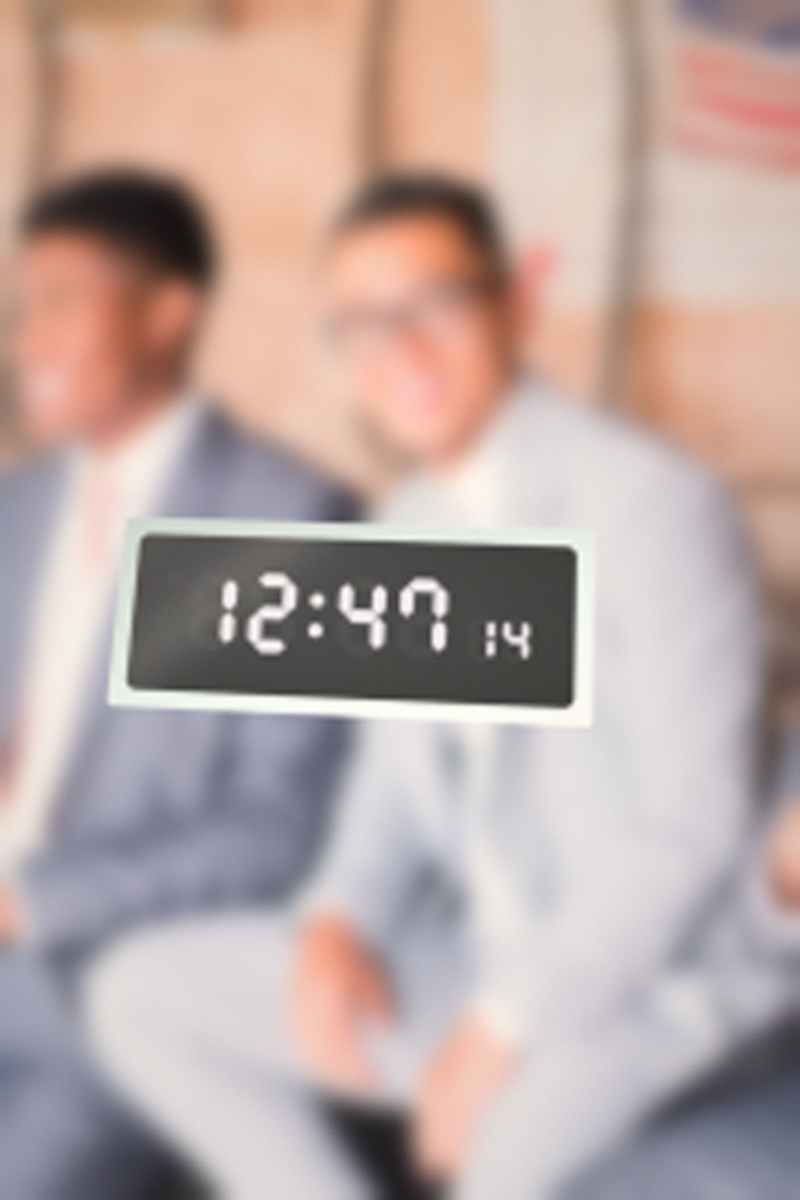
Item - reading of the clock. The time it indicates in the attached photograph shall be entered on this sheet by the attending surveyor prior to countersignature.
12:47:14
